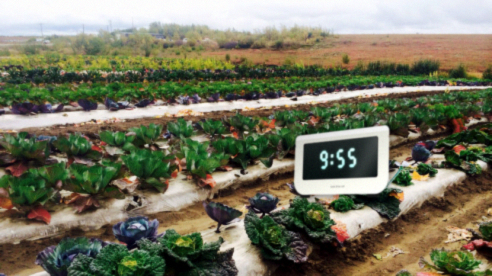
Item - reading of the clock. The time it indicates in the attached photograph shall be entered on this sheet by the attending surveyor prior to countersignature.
9:55
